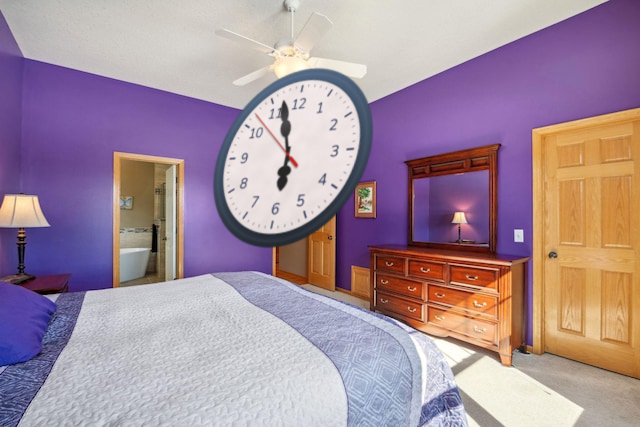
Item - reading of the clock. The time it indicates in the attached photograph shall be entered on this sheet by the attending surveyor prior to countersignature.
5:56:52
